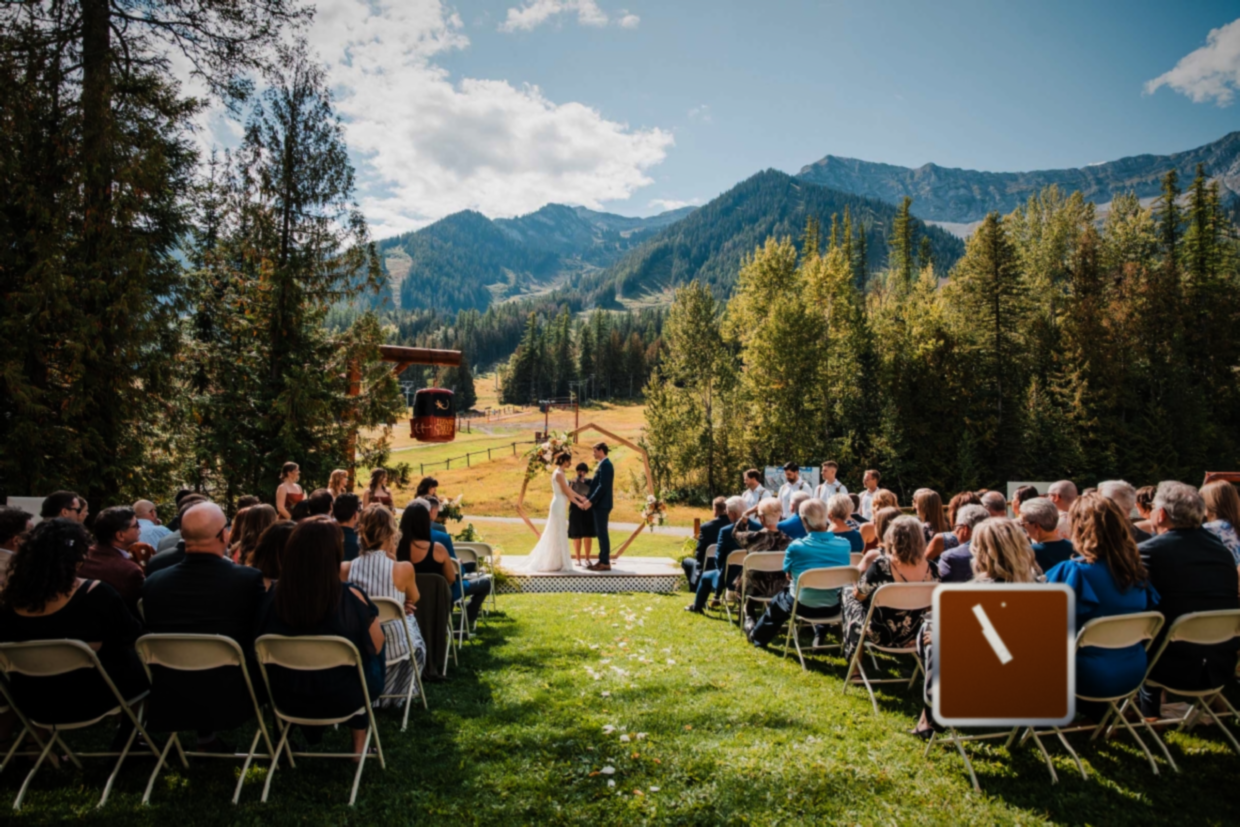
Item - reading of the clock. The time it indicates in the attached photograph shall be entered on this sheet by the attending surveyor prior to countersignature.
10:55
